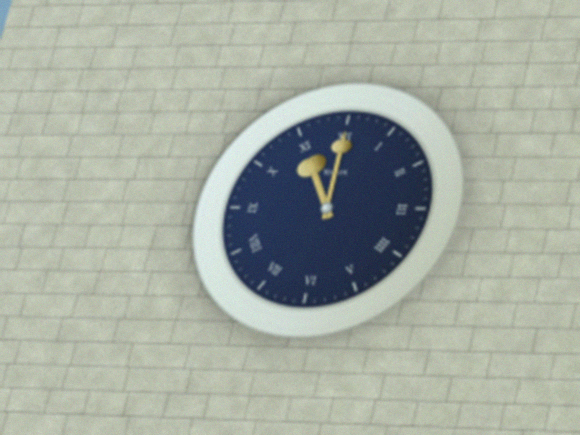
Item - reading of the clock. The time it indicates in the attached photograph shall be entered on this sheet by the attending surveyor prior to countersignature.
11:00
